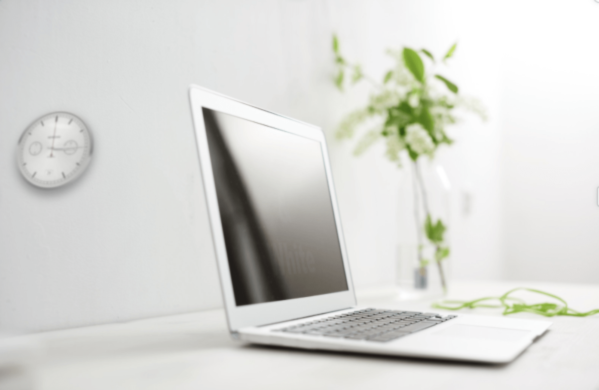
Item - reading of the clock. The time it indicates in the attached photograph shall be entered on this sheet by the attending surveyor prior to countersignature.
3:15
